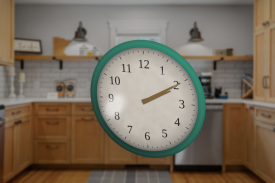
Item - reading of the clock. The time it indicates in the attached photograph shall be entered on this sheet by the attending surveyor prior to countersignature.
2:10
